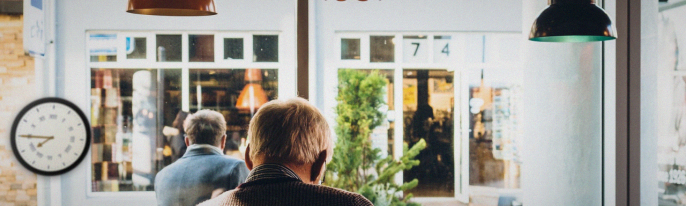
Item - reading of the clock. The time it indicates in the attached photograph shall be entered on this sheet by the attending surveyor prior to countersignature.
7:45
